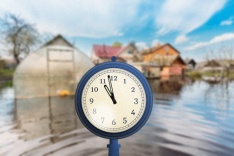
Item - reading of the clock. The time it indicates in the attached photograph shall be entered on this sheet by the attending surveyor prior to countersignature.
10:58
